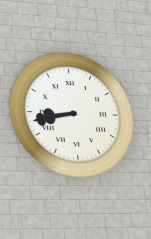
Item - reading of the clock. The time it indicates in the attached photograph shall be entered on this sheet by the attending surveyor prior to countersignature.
8:43
